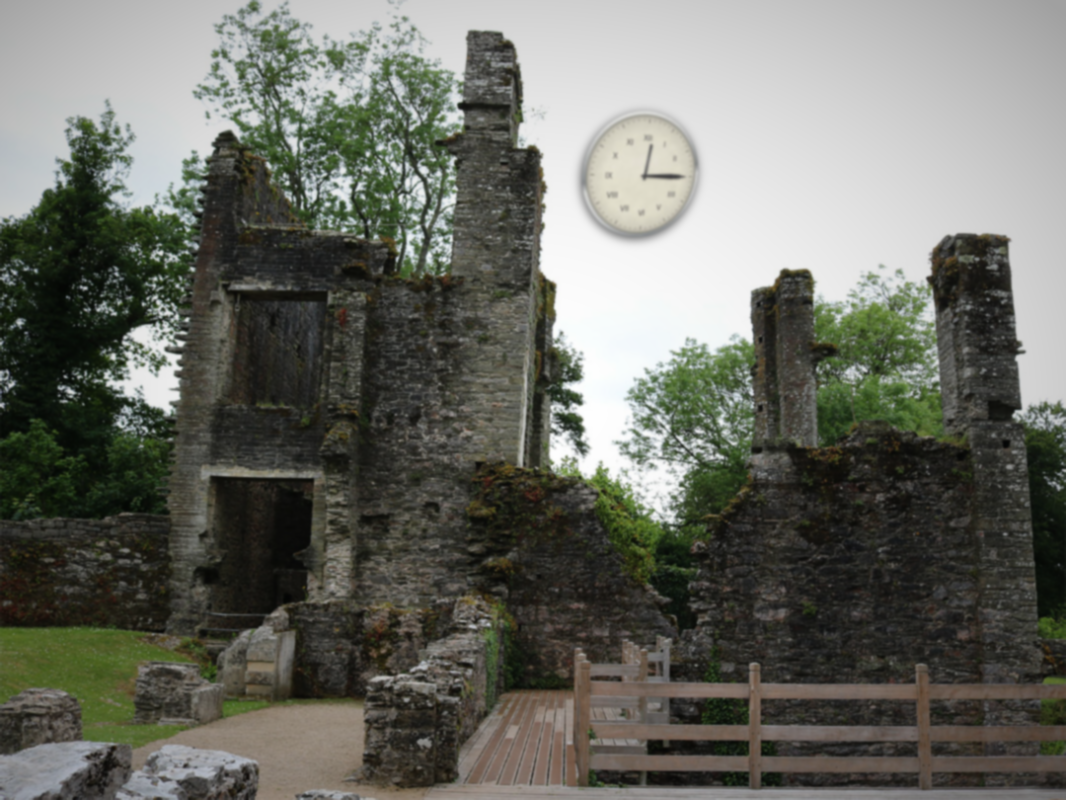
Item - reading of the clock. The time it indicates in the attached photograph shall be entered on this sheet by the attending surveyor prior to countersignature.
12:15
